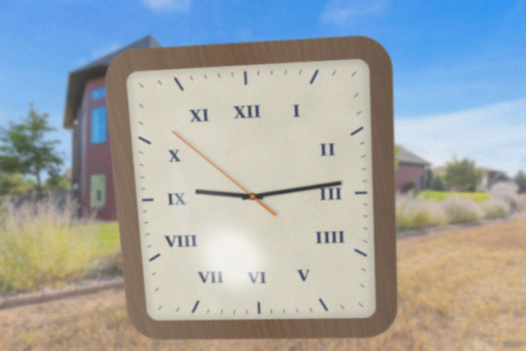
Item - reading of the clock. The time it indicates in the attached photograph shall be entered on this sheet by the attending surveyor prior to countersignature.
9:13:52
